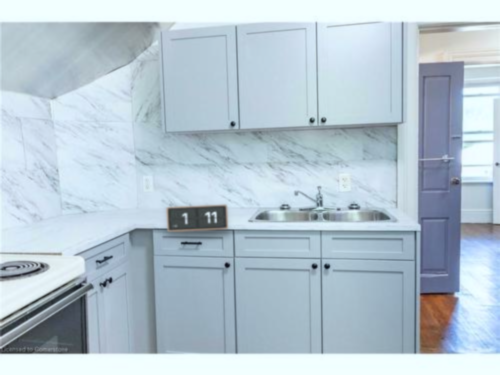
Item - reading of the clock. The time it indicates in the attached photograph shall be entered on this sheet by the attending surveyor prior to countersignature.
1:11
